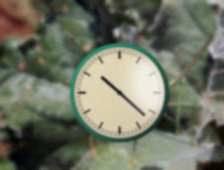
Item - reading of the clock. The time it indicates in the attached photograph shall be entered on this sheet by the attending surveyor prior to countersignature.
10:22
